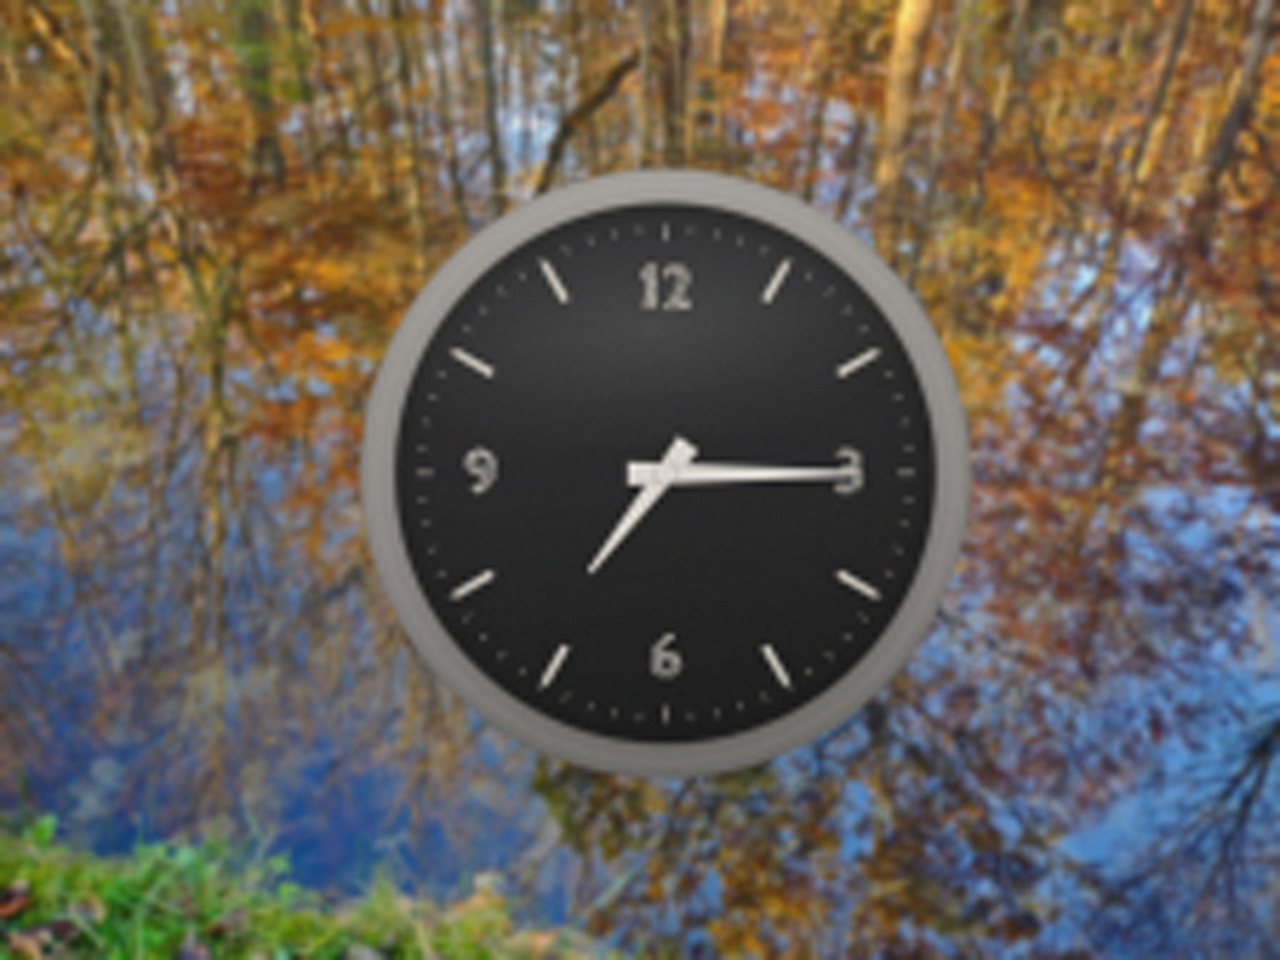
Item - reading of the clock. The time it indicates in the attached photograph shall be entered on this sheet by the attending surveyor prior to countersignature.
7:15
